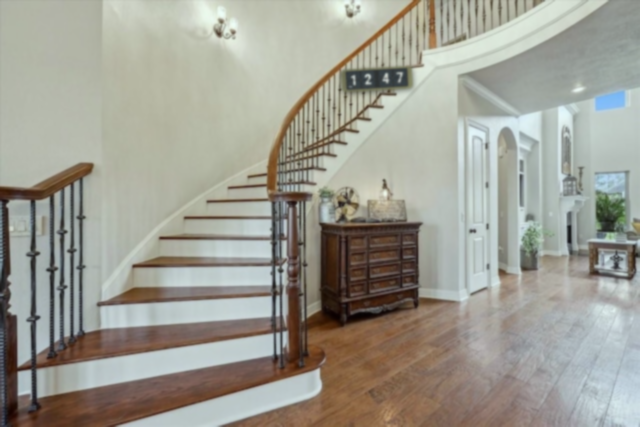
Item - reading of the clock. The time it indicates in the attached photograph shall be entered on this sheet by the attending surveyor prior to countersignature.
12:47
